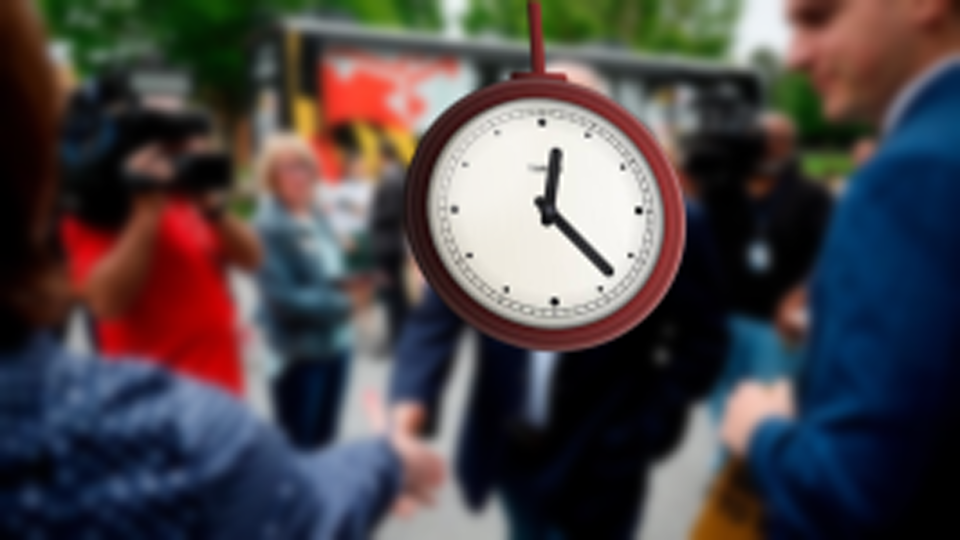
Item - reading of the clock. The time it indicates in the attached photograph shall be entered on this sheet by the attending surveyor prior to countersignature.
12:23
